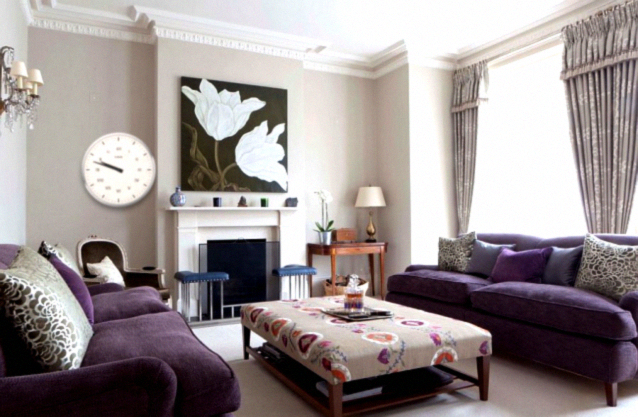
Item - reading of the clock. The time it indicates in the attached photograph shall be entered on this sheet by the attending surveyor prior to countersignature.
9:48
